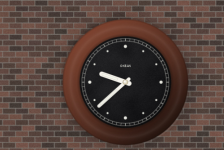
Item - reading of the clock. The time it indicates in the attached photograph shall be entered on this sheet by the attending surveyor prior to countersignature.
9:38
